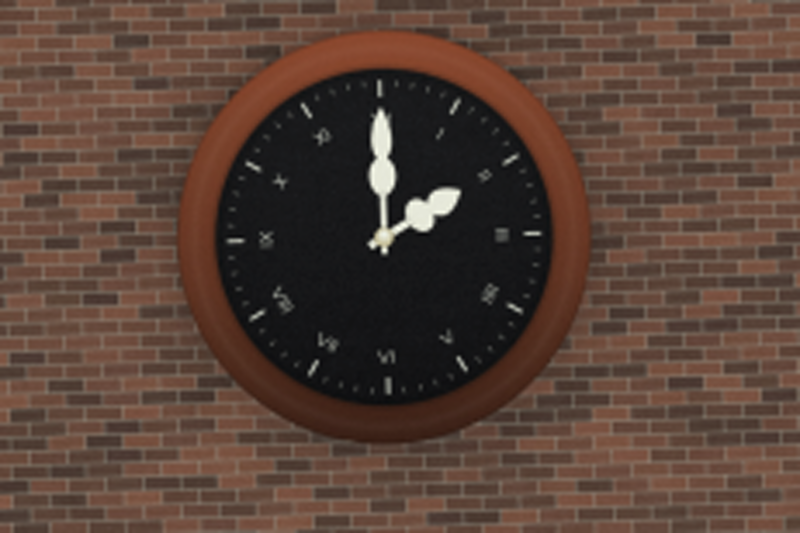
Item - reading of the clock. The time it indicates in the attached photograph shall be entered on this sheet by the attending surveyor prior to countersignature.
2:00
